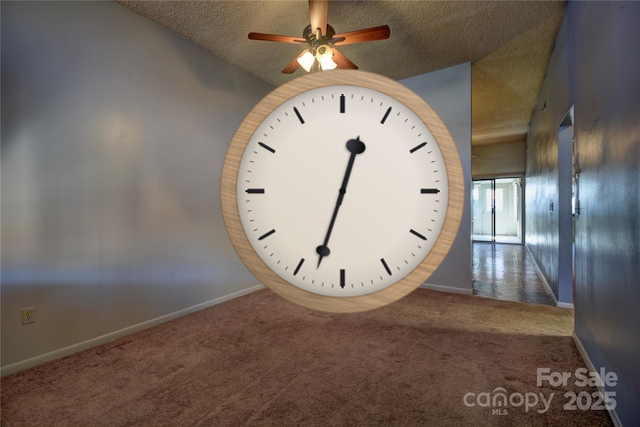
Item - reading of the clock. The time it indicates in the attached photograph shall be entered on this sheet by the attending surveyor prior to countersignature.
12:33
